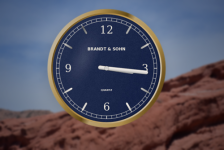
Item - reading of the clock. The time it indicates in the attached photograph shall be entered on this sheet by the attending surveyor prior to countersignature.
3:16
